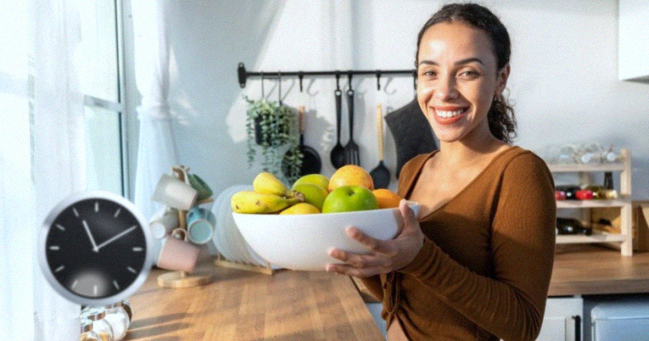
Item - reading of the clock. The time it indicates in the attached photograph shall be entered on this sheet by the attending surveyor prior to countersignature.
11:10
